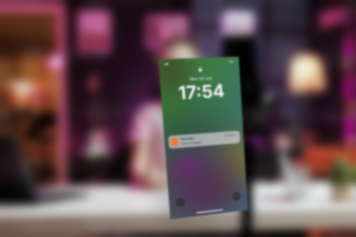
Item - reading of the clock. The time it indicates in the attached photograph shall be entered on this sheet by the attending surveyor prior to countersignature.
17:54
